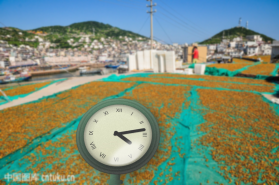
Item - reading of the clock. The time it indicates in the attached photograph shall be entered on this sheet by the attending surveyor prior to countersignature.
4:13
